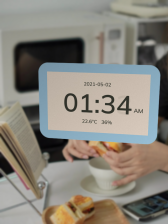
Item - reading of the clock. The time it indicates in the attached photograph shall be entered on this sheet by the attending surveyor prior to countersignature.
1:34
